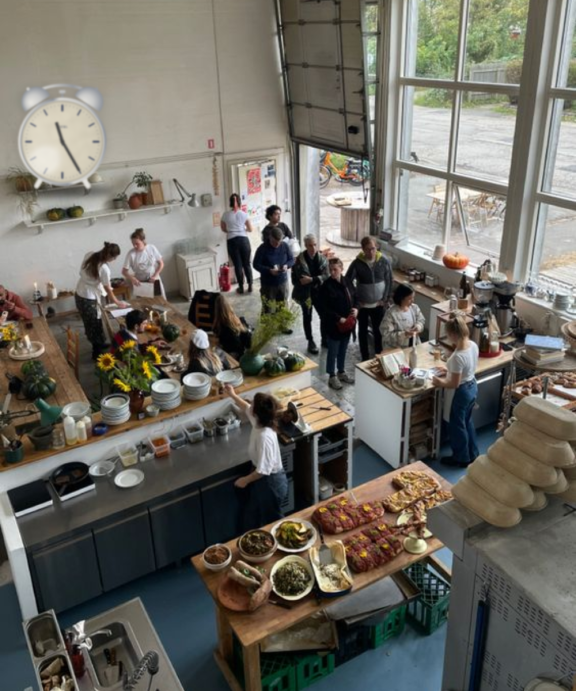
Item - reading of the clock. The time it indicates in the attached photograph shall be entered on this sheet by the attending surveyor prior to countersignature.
11:25
